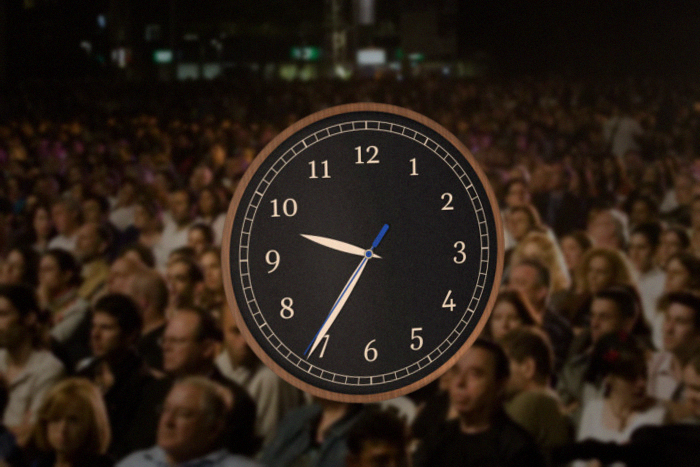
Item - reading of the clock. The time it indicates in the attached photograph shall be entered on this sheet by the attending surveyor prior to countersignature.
9:35:36
